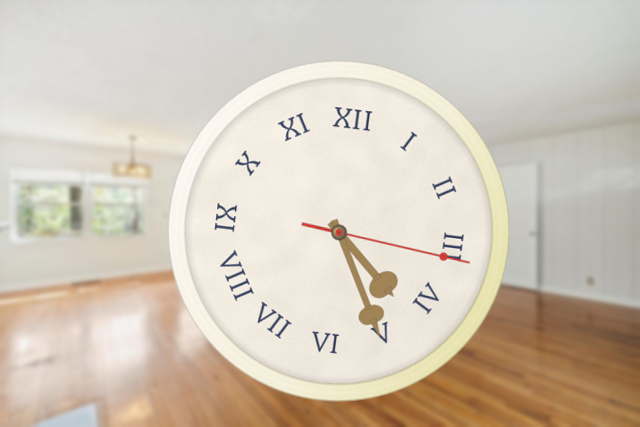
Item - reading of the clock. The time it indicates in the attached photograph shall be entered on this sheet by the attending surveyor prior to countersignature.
4:25:16
